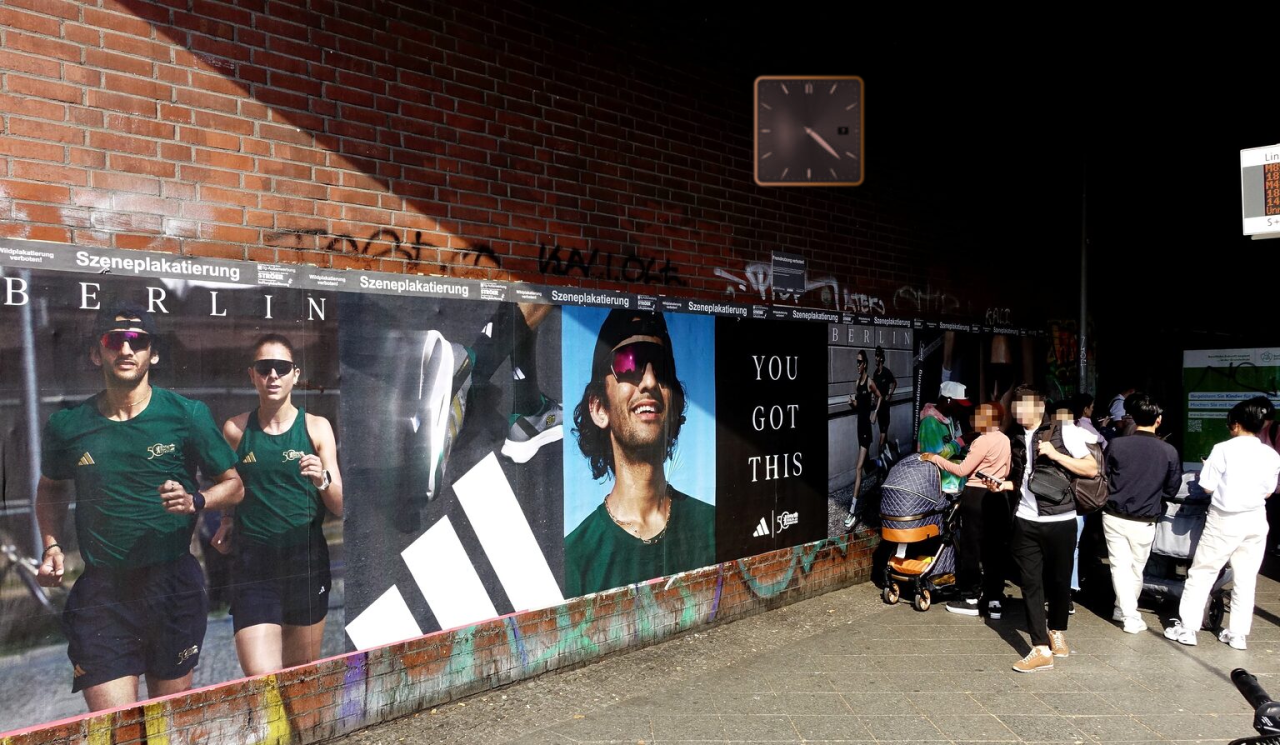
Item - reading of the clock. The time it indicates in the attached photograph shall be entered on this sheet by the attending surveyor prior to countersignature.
4:22
